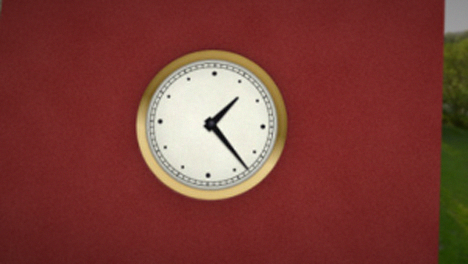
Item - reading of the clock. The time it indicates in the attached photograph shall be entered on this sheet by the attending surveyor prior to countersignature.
1:23
